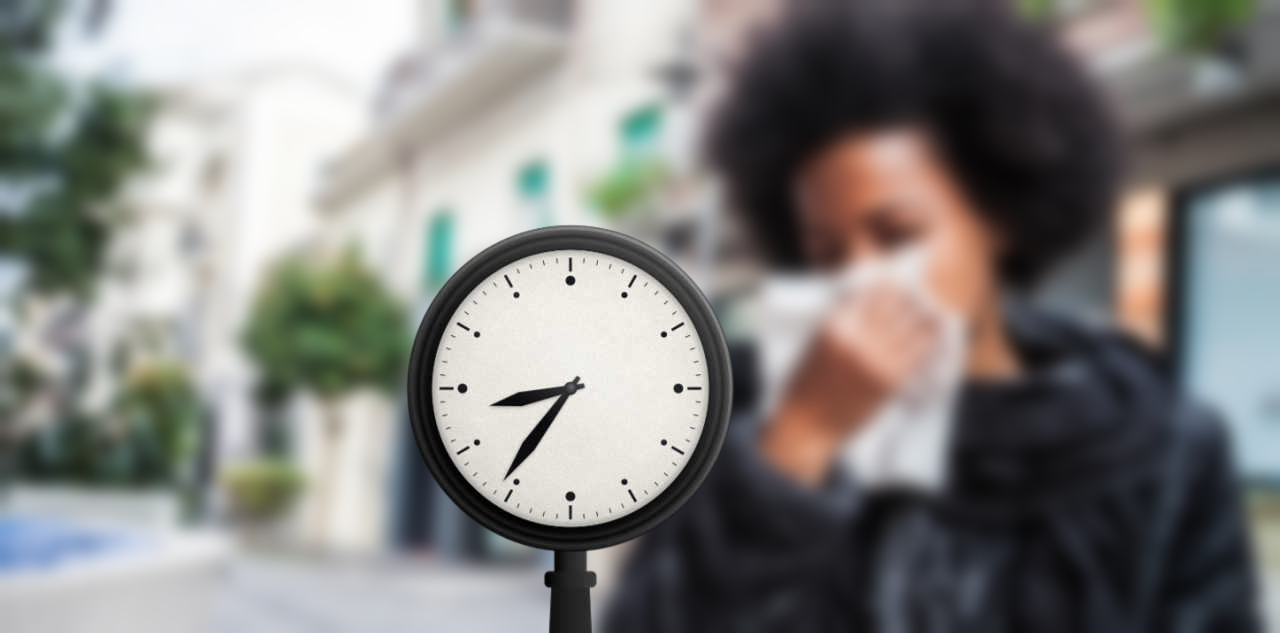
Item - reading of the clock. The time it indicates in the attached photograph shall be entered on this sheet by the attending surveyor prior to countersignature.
8:36
